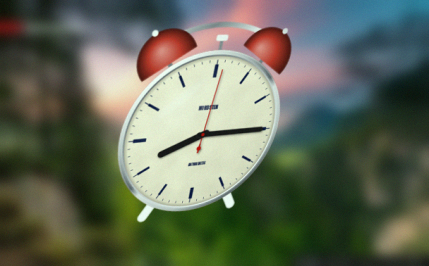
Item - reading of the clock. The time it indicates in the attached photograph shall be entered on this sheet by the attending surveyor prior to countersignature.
8:15:01
